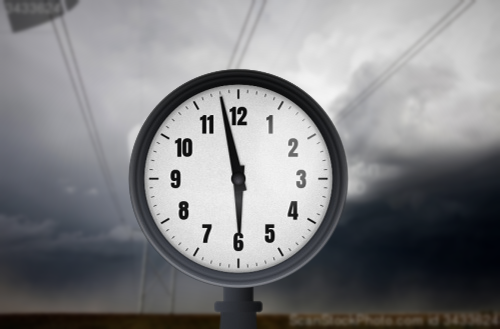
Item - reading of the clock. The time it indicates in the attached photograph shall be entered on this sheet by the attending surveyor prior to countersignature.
5:58
